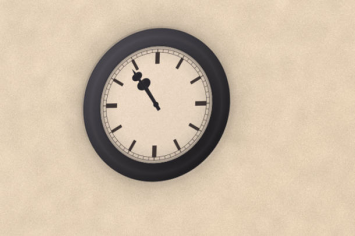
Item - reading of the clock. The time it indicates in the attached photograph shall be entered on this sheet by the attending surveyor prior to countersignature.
10:54
